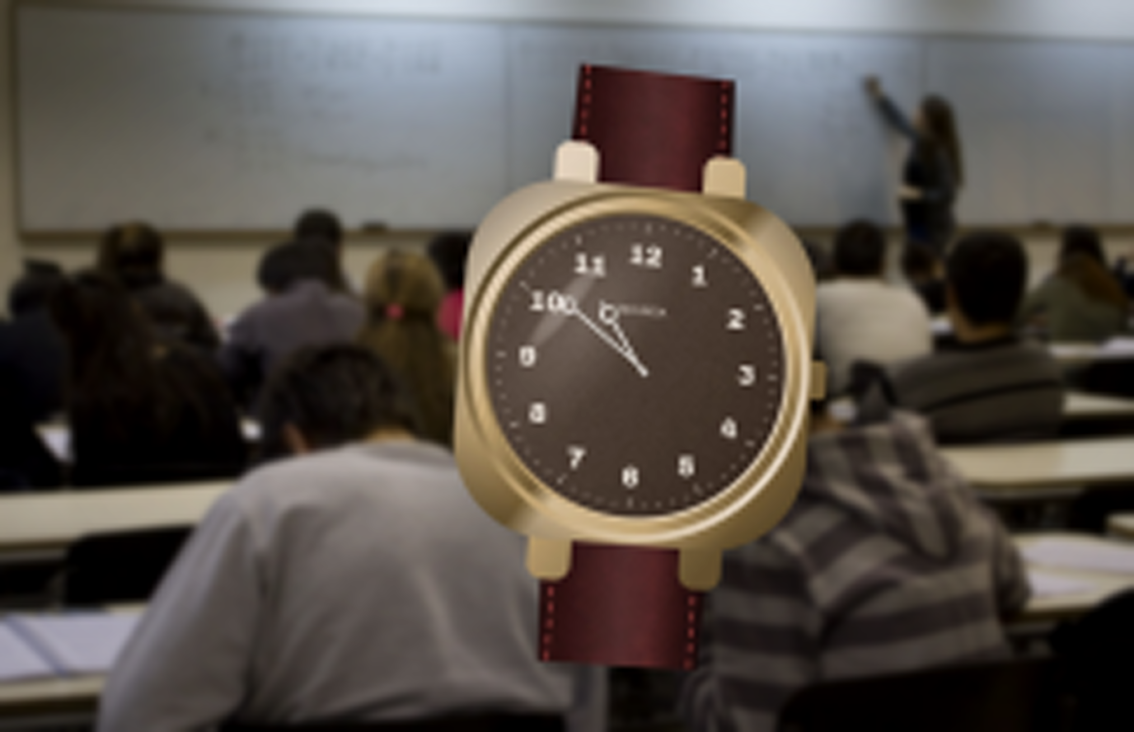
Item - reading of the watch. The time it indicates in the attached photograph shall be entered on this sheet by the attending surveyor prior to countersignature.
10:51
